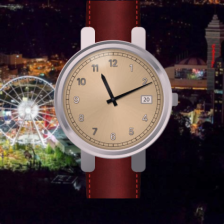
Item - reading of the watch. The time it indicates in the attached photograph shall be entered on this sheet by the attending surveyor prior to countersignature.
11:11
